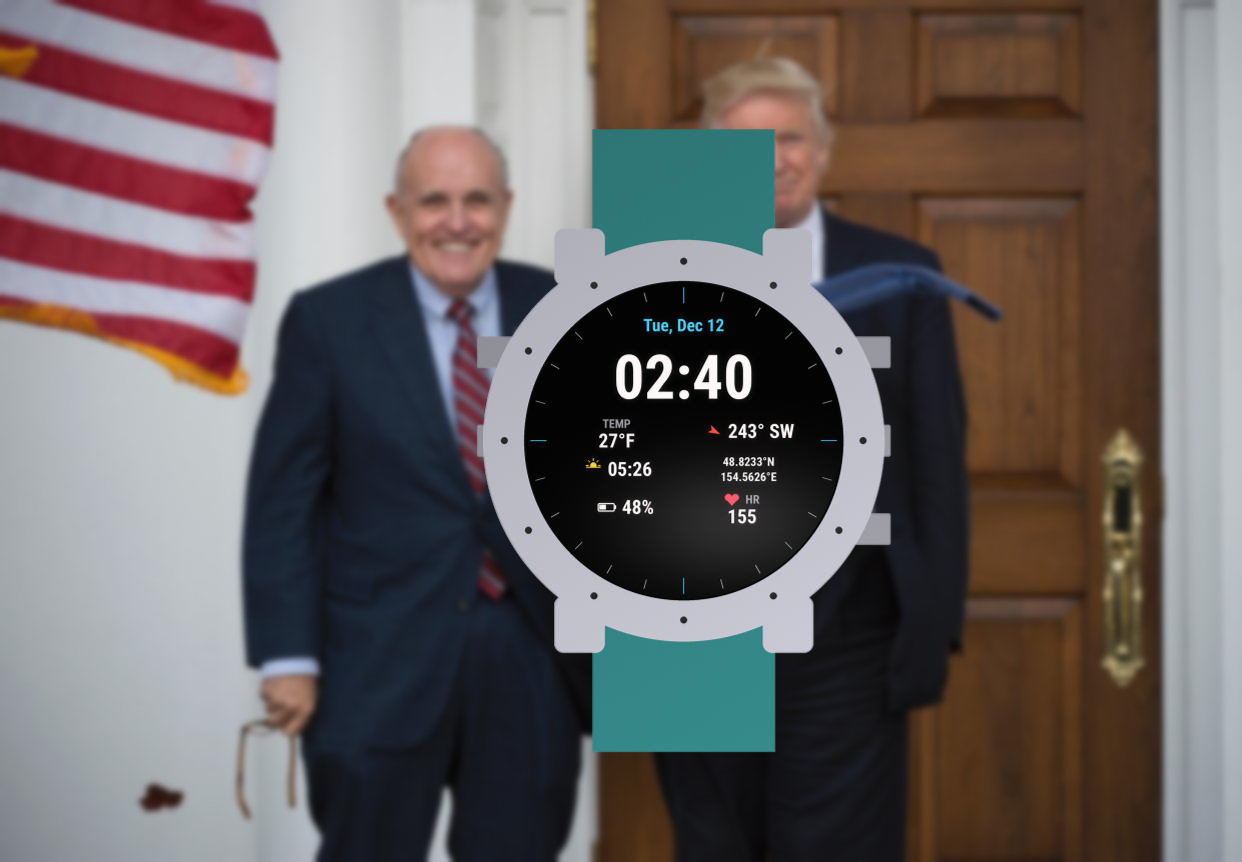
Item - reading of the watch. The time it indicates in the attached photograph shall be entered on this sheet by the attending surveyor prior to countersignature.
2:40
